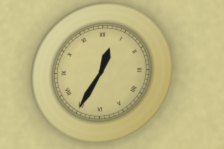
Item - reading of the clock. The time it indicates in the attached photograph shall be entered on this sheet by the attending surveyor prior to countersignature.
12:35
